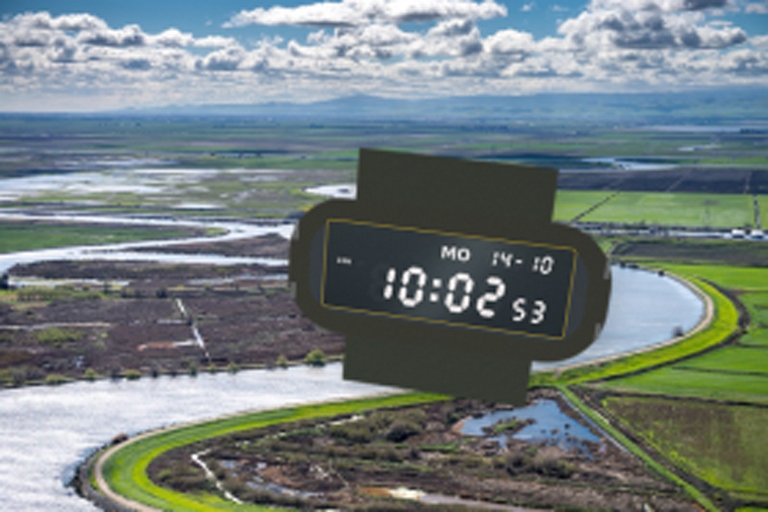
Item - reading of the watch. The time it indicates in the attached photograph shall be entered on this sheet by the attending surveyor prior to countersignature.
10:02:53
